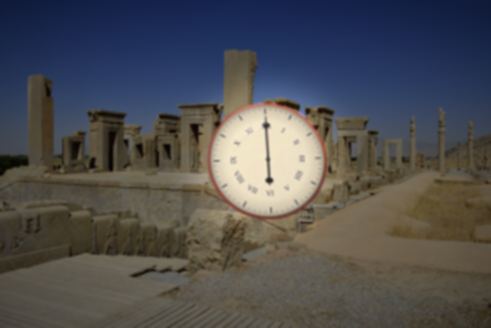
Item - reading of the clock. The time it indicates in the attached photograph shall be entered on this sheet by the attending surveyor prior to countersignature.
6:00
